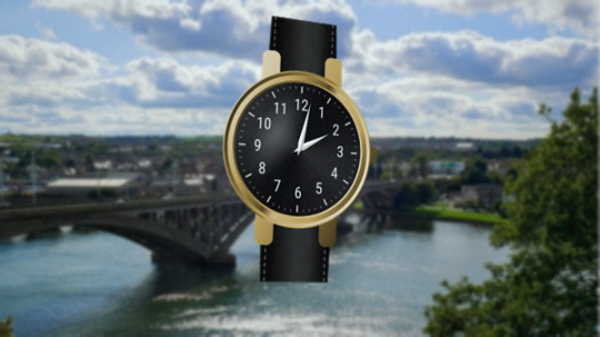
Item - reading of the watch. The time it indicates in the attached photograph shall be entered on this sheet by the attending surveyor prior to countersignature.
2:02
